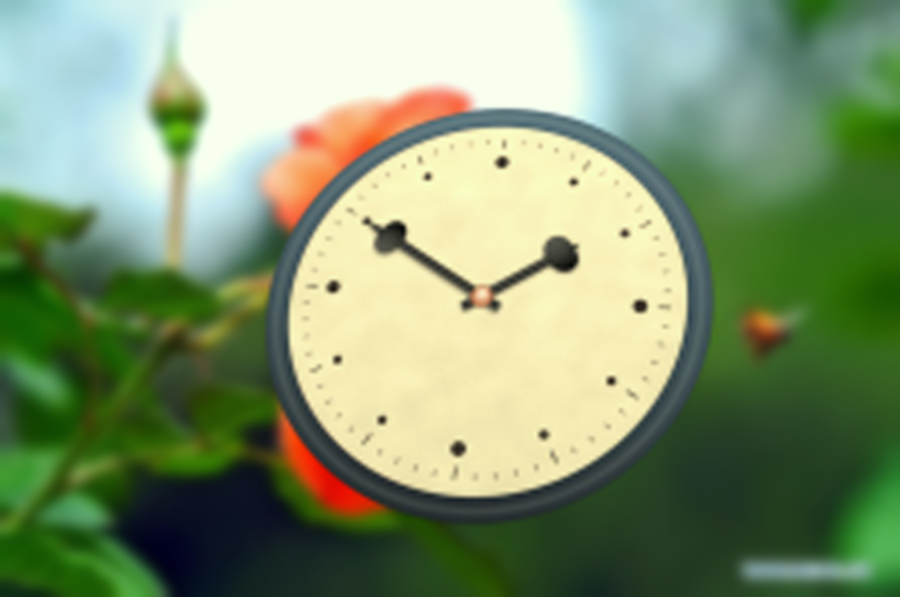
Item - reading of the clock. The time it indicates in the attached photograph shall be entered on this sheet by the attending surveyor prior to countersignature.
1:50
